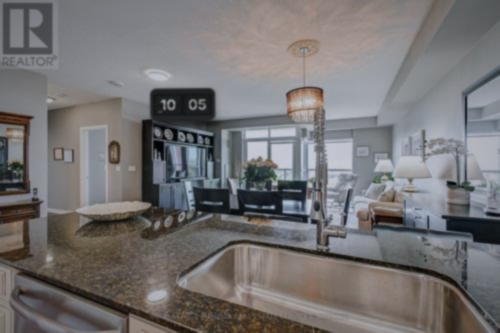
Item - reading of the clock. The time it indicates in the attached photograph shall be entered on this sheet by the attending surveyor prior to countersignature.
10:05
